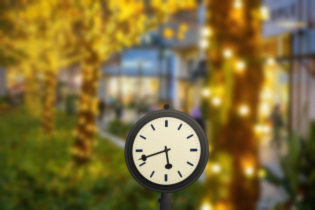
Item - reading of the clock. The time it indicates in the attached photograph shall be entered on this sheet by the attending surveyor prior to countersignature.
5:42
